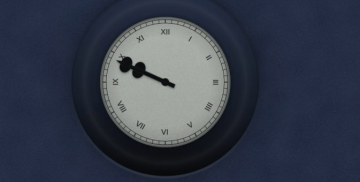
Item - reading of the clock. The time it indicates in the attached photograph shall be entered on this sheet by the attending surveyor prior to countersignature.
9:49
